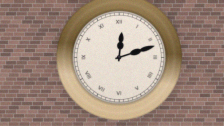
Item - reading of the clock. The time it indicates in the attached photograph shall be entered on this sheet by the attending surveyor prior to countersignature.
12:12
